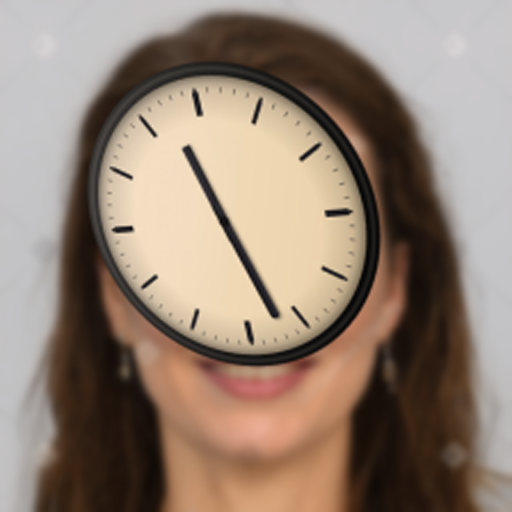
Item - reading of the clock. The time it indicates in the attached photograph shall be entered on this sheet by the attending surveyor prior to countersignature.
11:27
